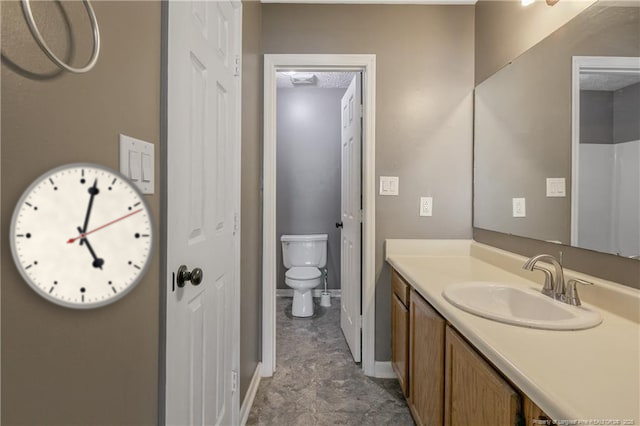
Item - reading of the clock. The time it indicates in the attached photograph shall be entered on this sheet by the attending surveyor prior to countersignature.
5:02:11
